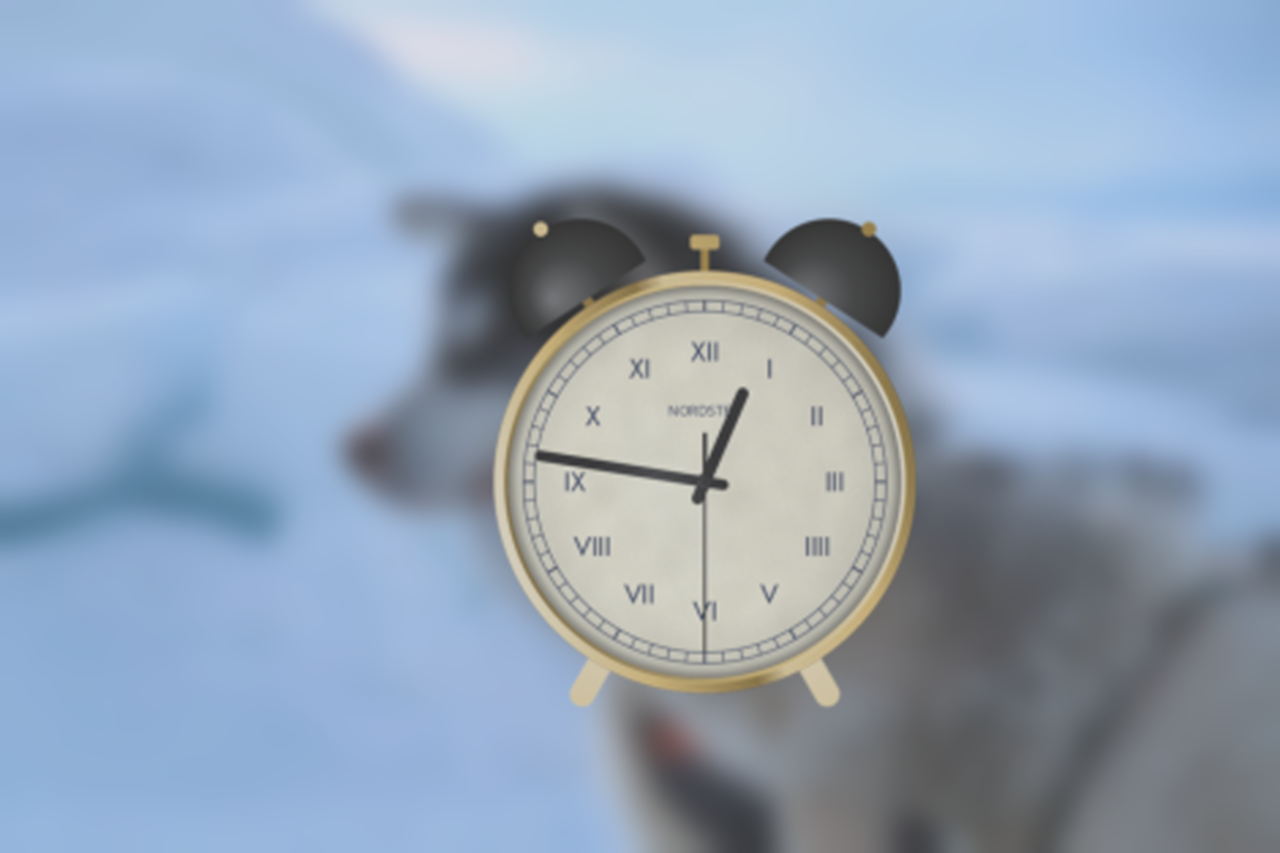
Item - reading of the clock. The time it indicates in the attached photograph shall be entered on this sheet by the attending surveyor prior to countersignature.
12:46:30
